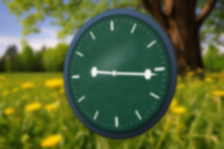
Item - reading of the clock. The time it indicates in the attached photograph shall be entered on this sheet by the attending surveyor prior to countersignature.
9:16
